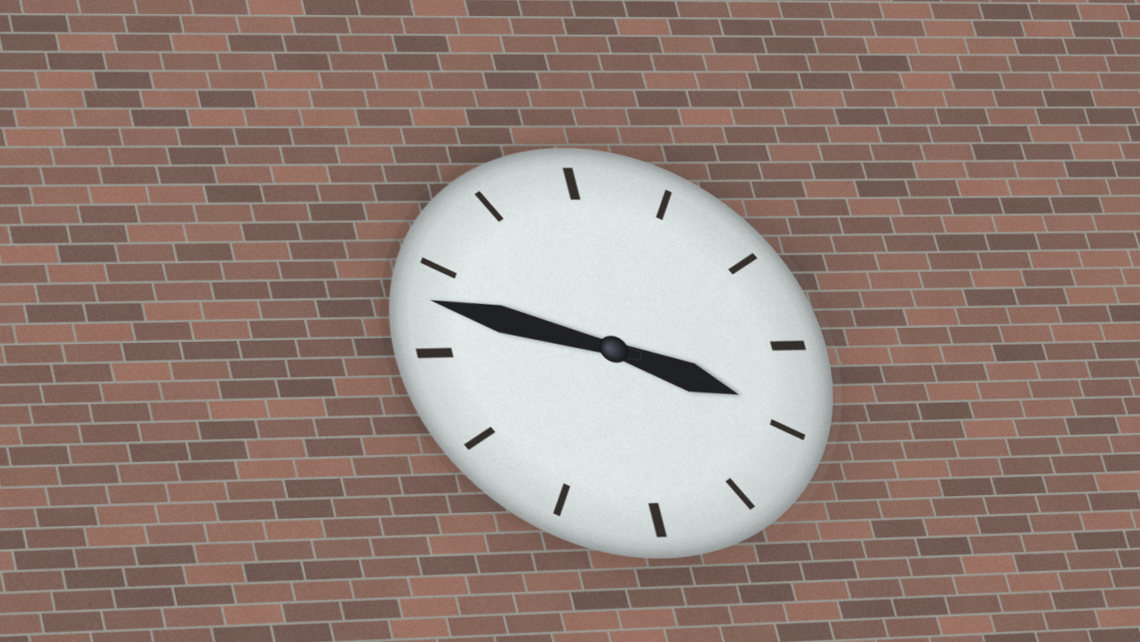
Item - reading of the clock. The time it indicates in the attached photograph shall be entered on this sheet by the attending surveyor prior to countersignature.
3:48
